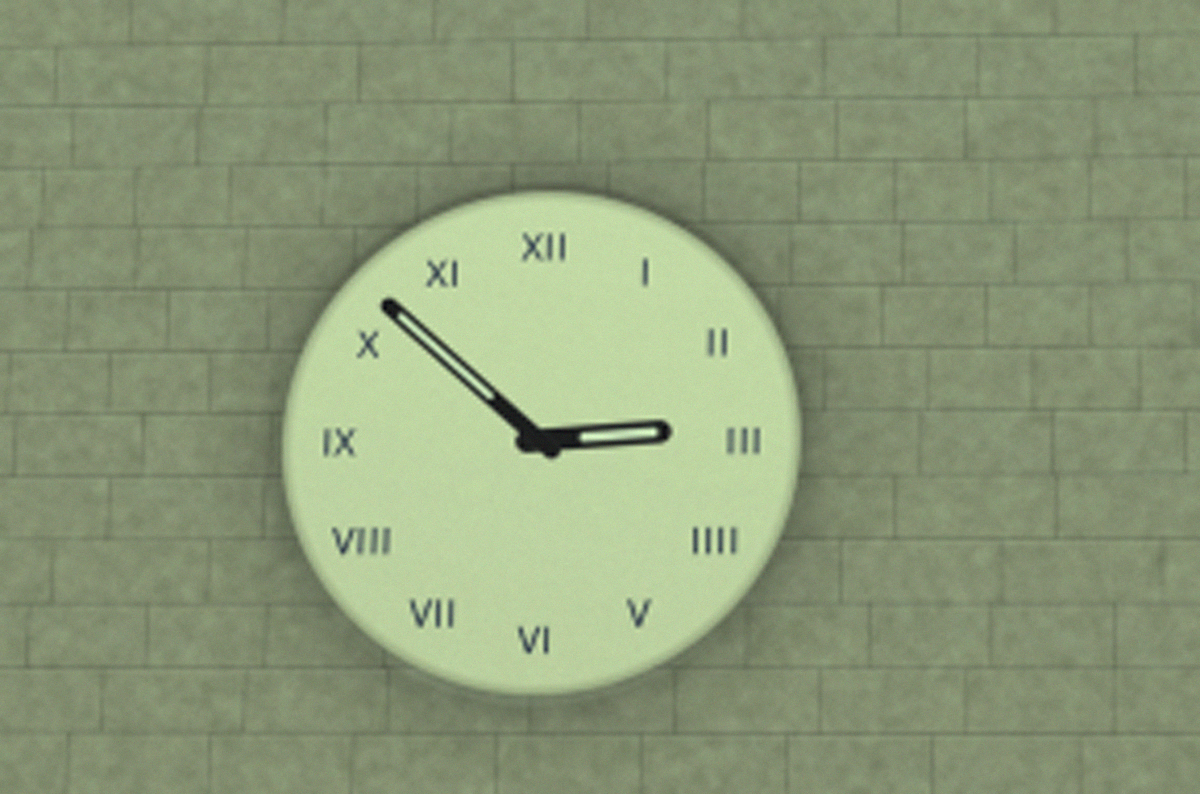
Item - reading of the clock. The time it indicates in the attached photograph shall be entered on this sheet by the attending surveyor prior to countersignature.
2:52
